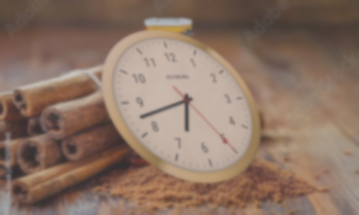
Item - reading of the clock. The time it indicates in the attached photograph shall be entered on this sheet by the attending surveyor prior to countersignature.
6:42:25
